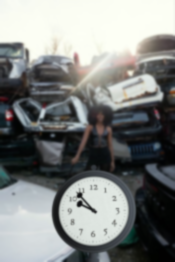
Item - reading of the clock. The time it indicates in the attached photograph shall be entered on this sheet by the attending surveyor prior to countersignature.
9:53
